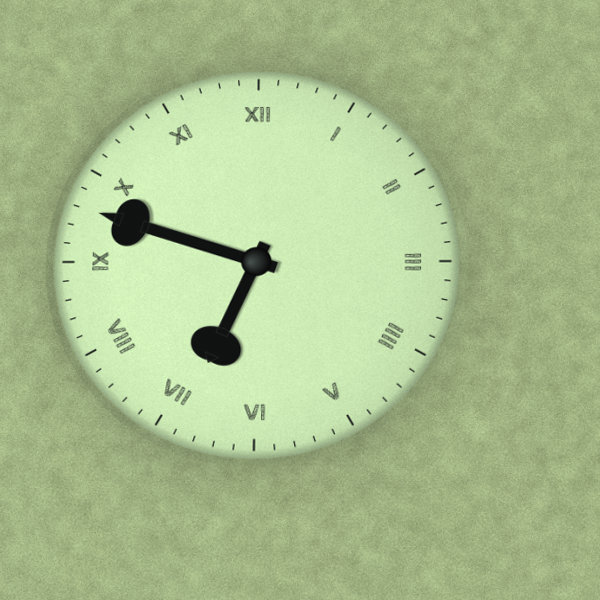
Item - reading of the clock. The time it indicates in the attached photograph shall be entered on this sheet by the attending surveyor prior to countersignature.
6:48
